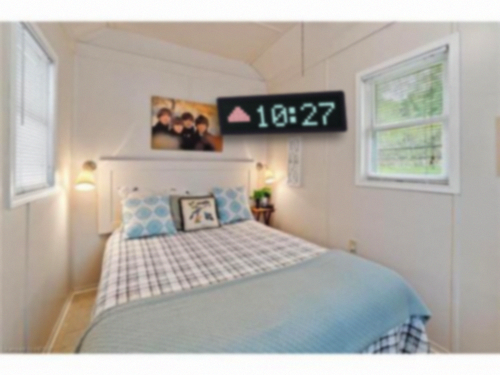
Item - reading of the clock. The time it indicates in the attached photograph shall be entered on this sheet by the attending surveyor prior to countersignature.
10:27
